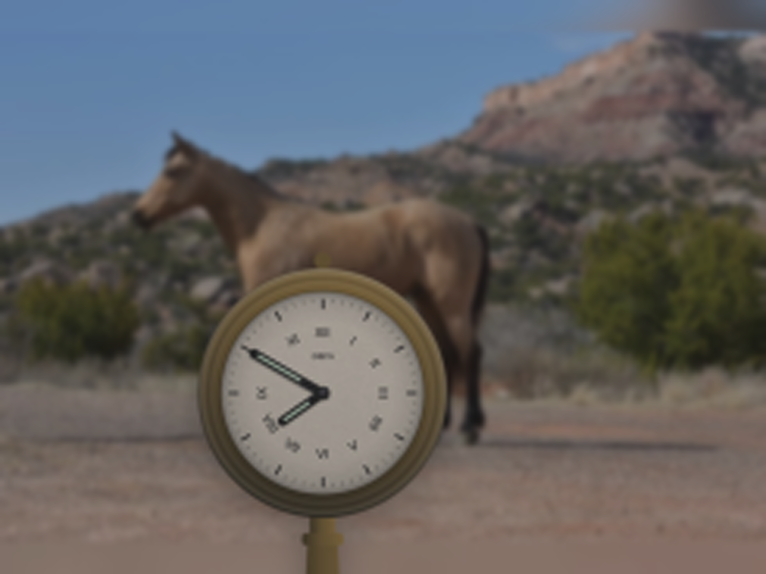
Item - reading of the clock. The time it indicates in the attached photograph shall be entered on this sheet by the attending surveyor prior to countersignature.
7:50
